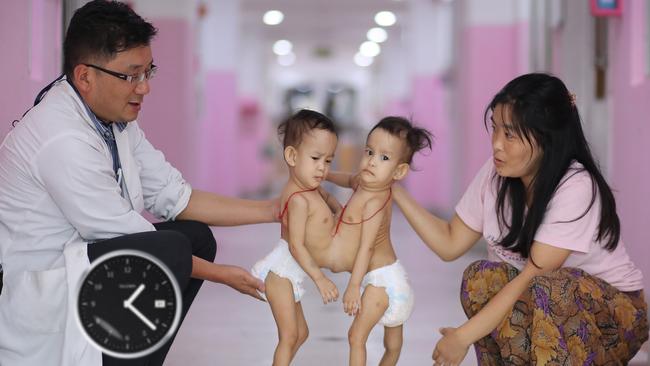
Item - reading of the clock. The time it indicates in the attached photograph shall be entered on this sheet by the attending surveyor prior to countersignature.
1:22
